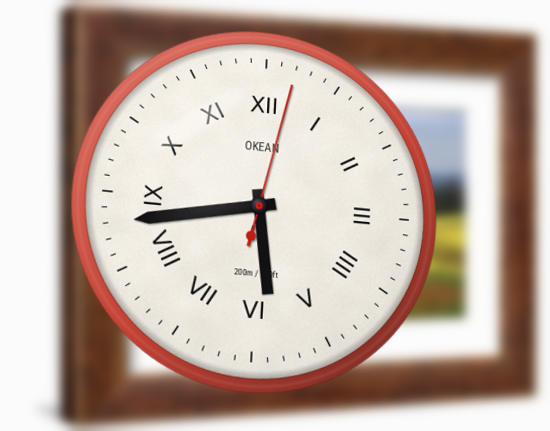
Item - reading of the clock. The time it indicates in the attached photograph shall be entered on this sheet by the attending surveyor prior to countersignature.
5:43:02
